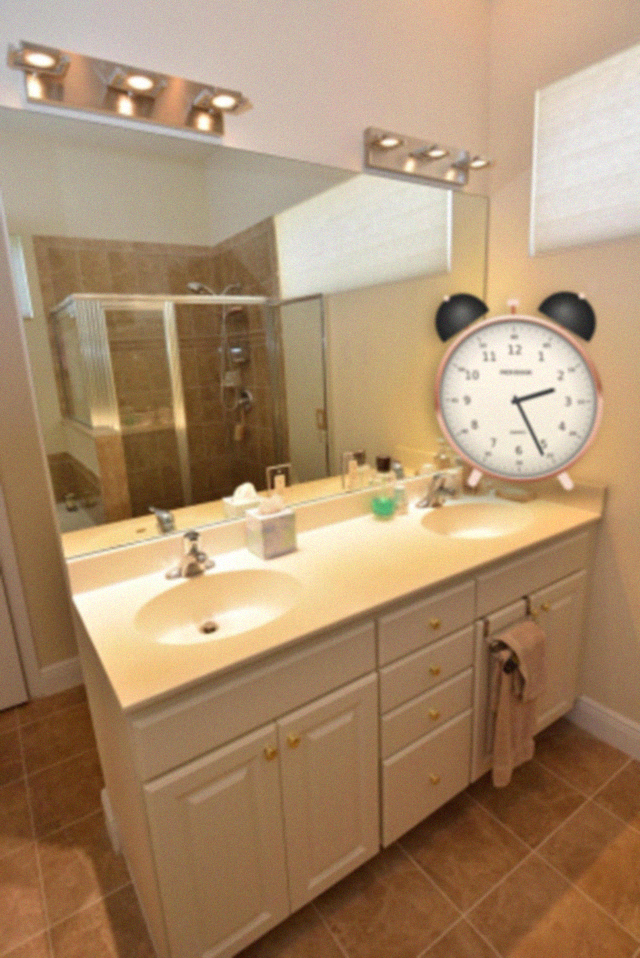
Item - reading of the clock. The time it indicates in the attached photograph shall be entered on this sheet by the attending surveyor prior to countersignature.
2:26
